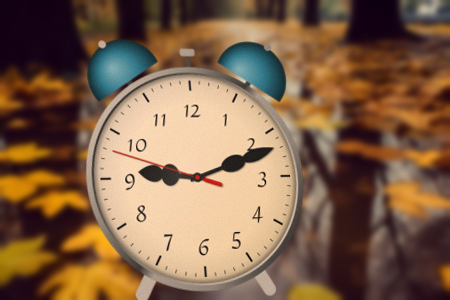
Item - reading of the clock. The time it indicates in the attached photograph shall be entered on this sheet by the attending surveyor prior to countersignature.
9:11:48
